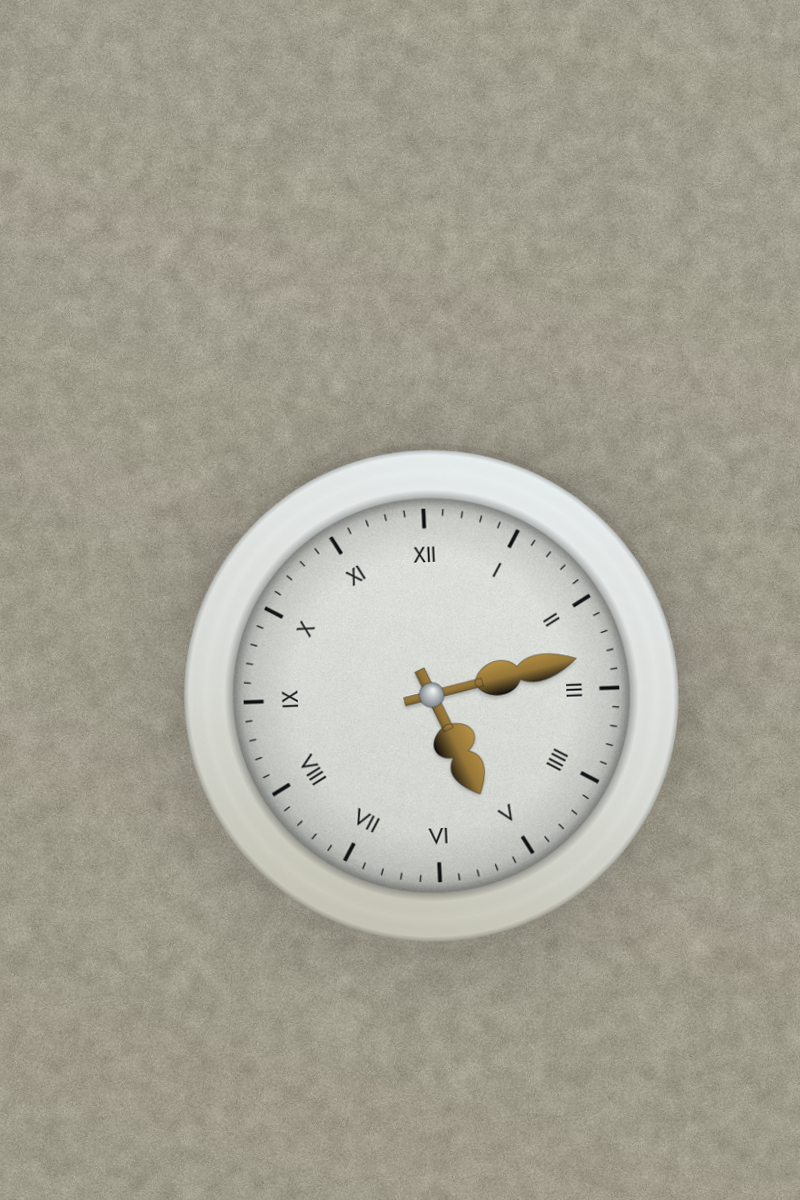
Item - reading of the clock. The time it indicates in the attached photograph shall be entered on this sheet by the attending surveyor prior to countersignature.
5:13
